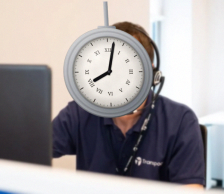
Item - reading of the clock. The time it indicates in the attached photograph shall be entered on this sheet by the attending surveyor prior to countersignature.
8:02
